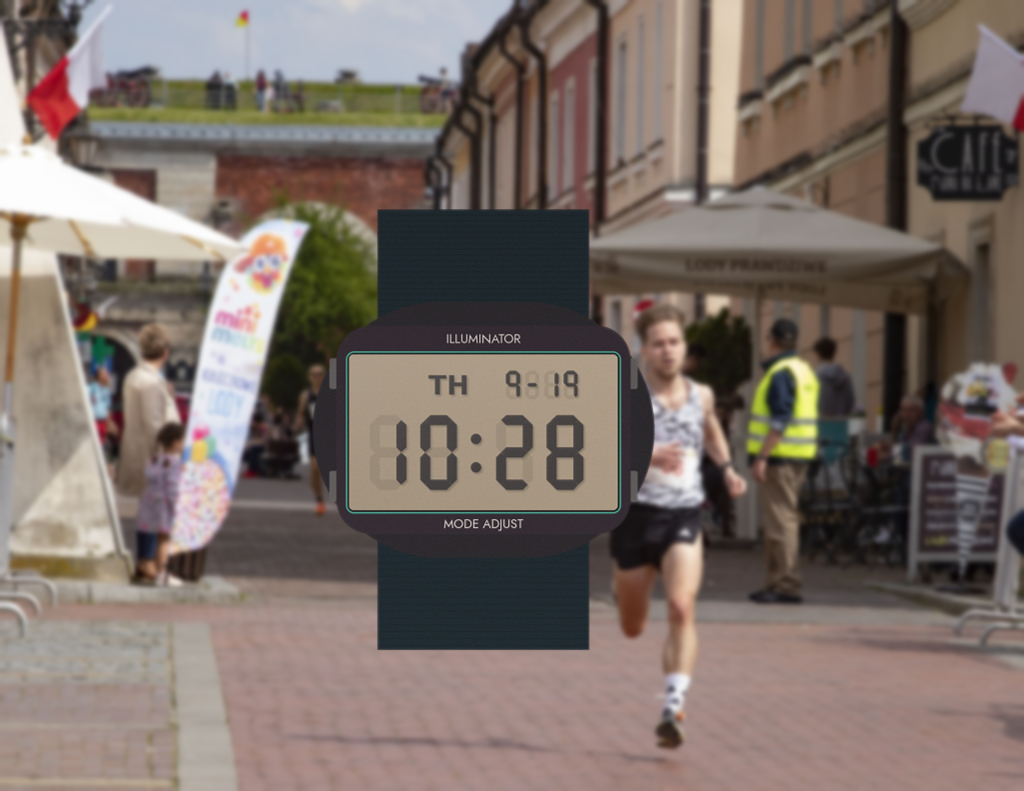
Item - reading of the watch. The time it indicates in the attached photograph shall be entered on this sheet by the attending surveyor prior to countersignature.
10:28
